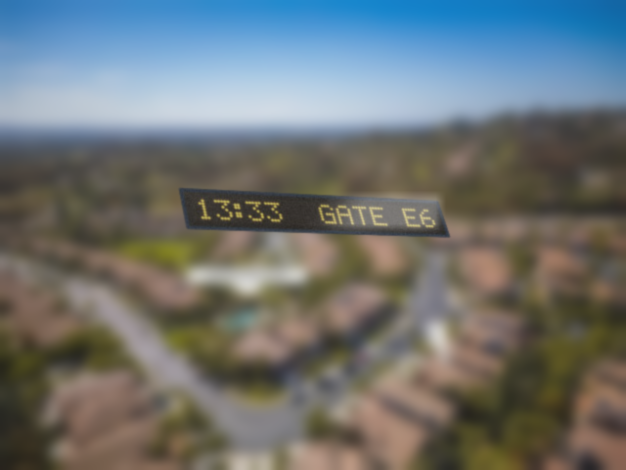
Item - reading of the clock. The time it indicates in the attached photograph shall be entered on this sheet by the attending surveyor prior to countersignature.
13:33
